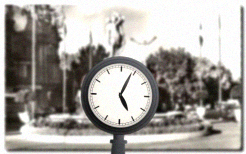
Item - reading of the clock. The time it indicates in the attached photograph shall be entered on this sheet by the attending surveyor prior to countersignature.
5:04
